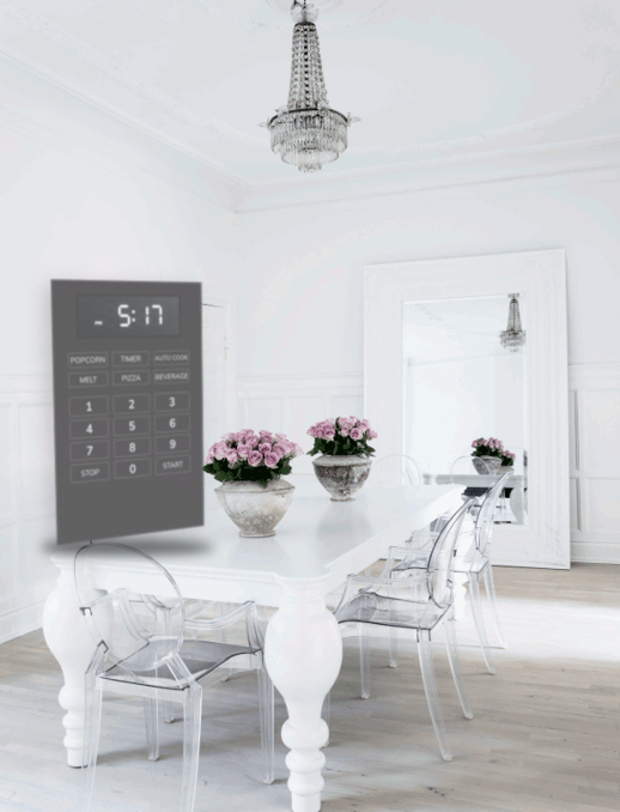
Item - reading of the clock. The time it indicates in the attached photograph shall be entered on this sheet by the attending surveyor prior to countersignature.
5:17
